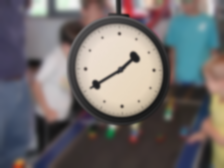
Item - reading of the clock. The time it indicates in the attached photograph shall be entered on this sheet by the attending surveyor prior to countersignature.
1:40
